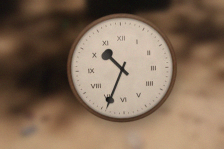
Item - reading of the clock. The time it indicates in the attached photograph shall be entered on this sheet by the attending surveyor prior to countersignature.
10:34
